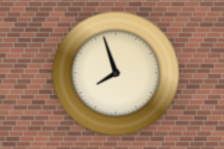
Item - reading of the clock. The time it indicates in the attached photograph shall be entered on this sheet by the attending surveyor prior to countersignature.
7:57
